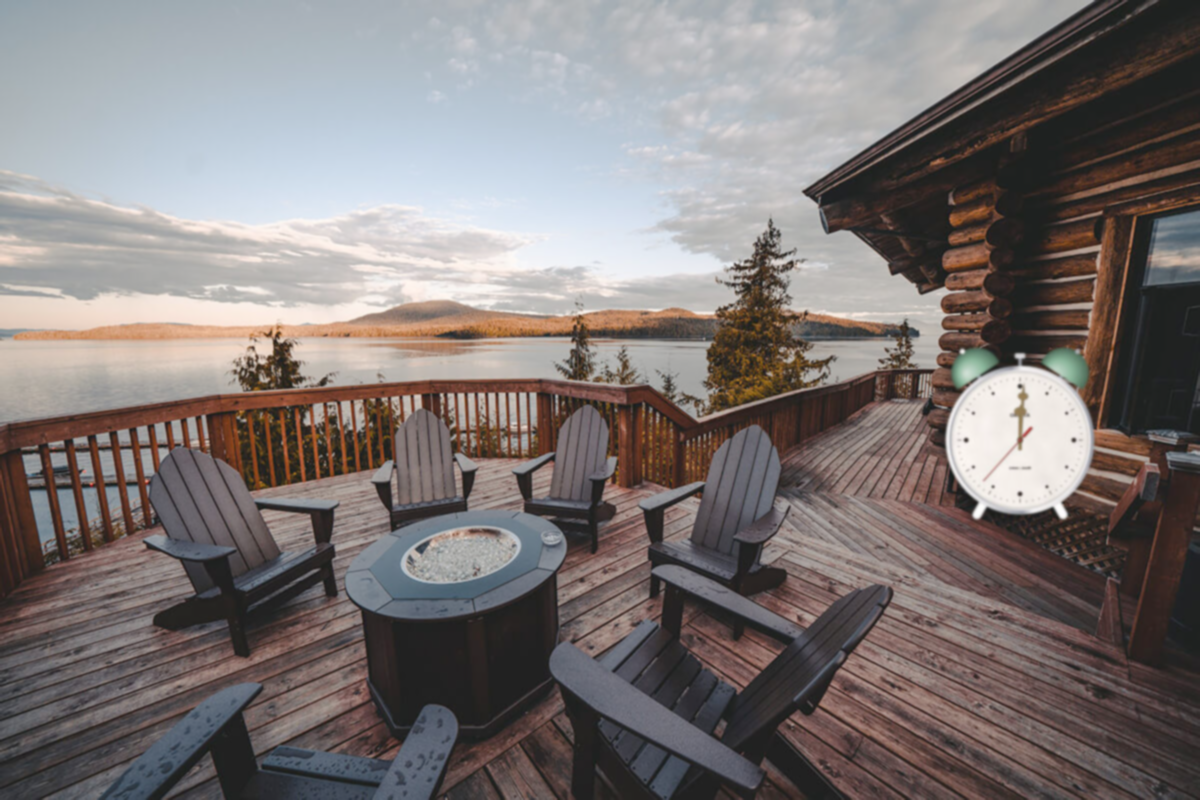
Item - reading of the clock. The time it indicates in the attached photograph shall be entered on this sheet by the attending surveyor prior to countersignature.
12:00:37
